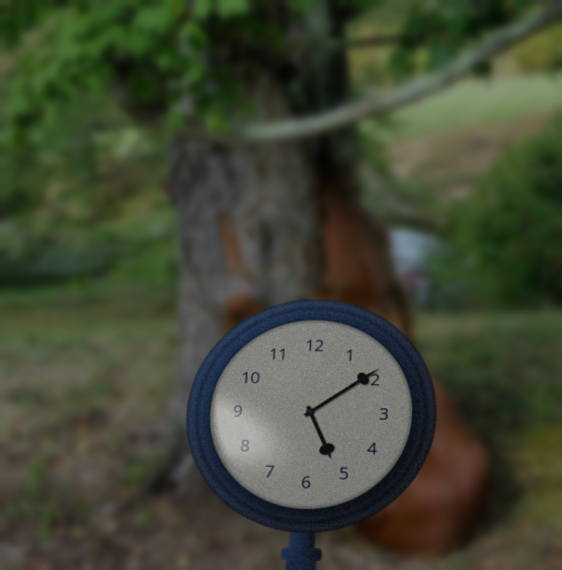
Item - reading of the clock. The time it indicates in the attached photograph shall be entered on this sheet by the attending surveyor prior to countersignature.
5:09
